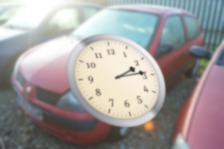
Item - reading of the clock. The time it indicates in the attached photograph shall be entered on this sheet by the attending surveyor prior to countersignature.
2:14
